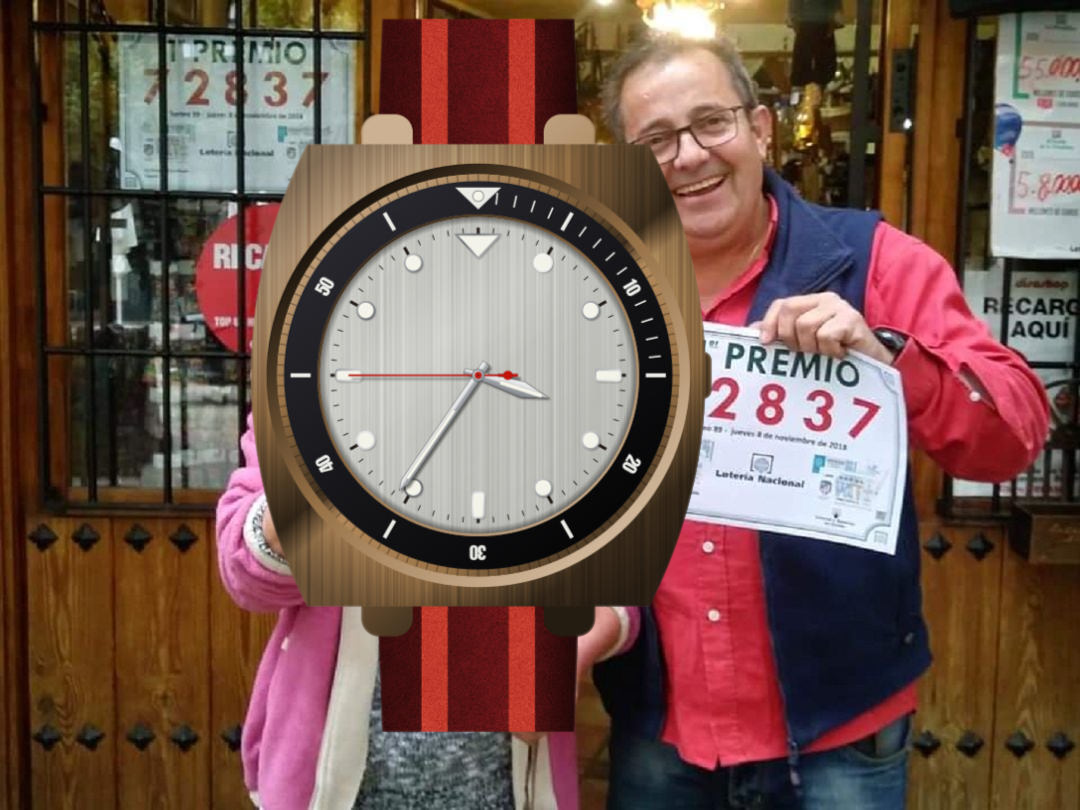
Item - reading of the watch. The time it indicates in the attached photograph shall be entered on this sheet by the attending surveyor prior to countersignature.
3:35:45
